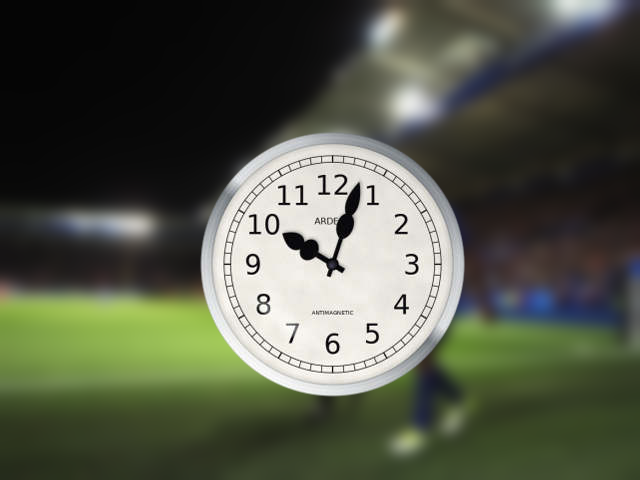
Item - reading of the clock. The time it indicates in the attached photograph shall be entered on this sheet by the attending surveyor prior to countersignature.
10:03
